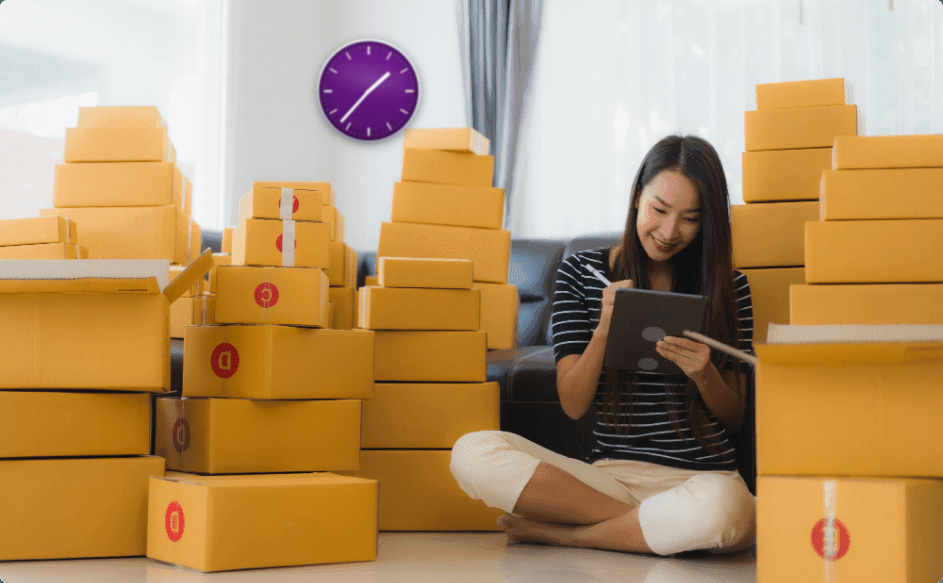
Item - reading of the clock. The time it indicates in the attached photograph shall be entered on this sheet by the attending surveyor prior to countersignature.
1:37
